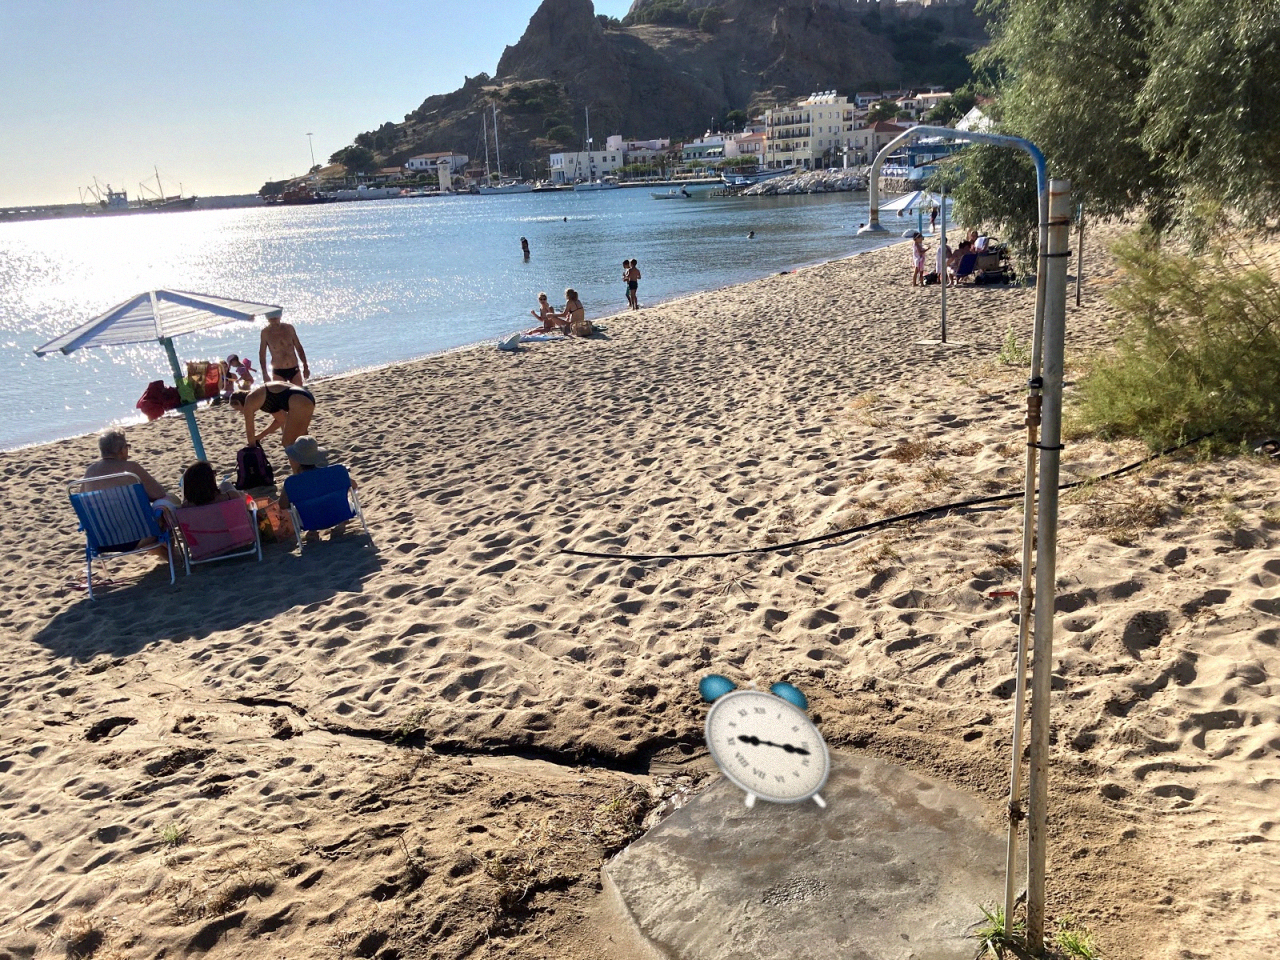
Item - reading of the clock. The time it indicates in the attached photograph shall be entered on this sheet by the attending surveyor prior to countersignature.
9:17
